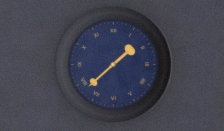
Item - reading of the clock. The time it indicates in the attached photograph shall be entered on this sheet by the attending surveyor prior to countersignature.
1:38
